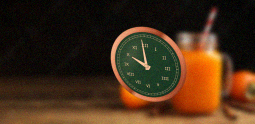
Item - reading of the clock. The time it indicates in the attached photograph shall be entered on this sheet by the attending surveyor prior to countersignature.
9:59
